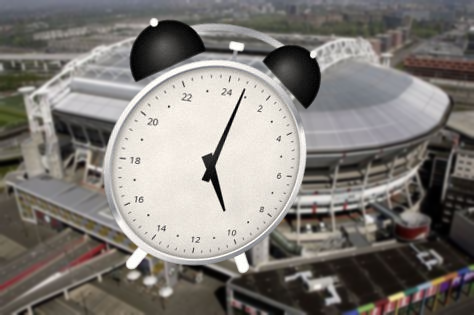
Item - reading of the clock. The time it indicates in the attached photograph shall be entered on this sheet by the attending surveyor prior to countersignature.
10:02
